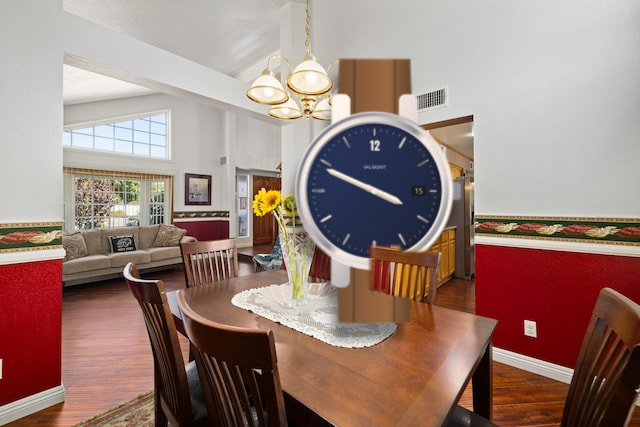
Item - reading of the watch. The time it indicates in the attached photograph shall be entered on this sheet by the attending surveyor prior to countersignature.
3:49
